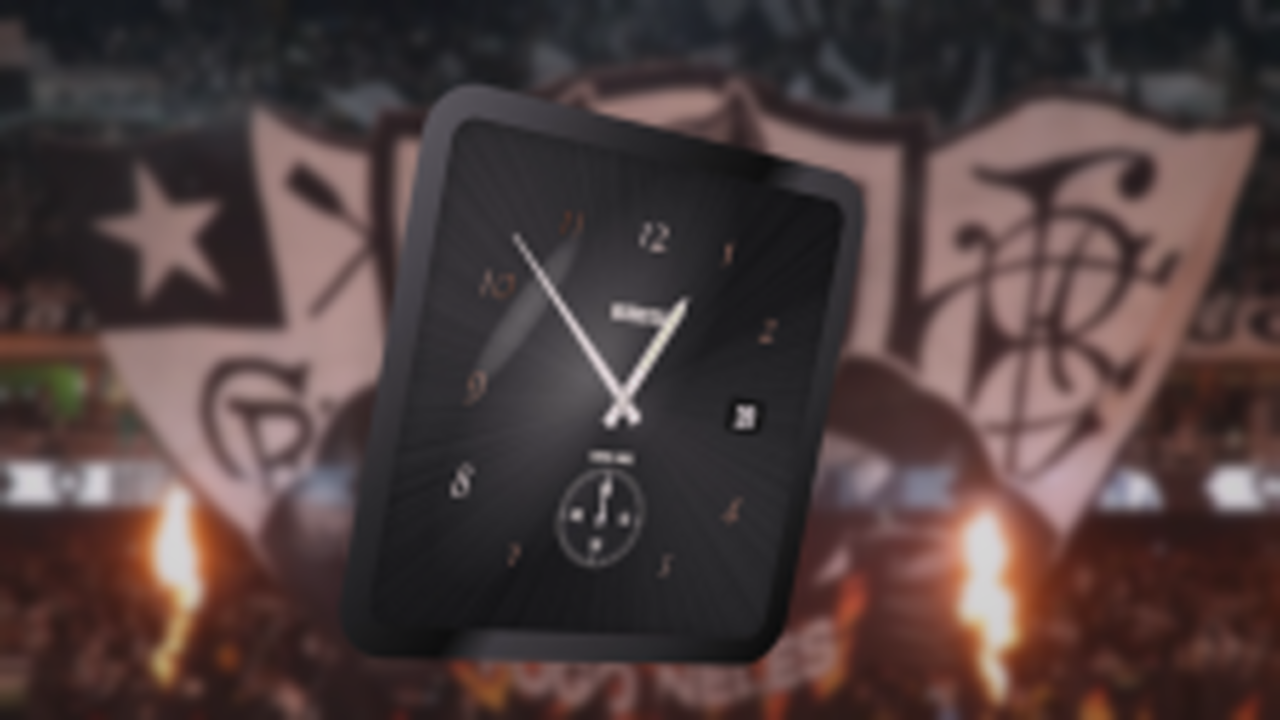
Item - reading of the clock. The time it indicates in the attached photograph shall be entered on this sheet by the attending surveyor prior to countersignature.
12:52
